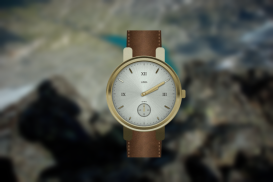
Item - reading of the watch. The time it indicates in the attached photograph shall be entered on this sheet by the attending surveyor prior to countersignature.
2:10
